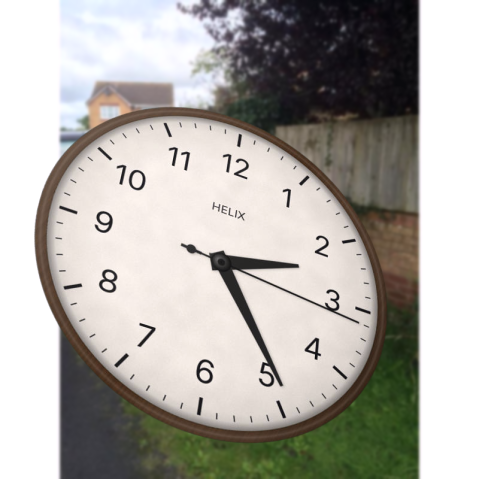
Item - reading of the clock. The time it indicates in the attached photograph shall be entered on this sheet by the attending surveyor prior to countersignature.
2:24:16
